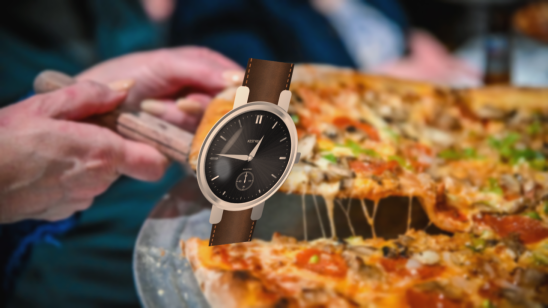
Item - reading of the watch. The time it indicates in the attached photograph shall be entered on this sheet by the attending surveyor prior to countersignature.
12:46
